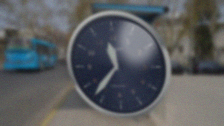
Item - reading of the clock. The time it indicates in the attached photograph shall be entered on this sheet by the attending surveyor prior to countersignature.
11:37
